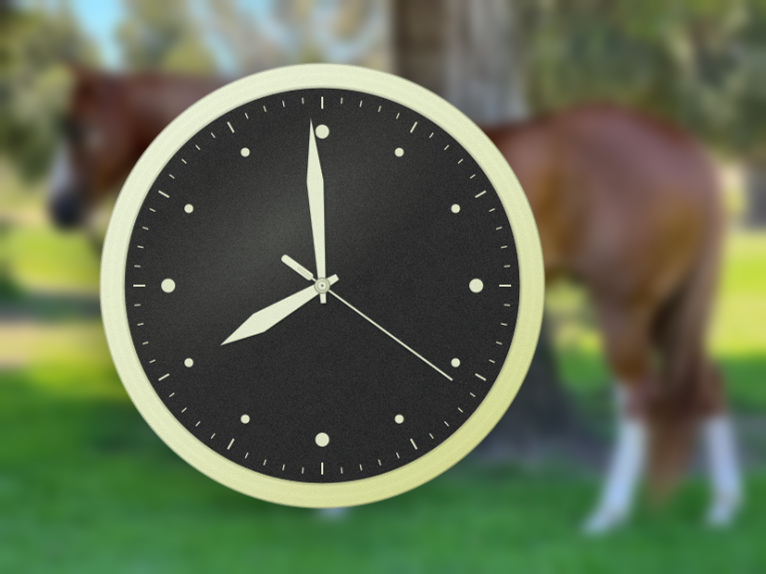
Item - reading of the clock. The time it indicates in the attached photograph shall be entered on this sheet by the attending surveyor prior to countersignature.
7:59:21
